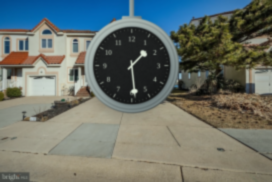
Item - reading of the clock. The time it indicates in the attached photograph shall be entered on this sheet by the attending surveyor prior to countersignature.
1:29
